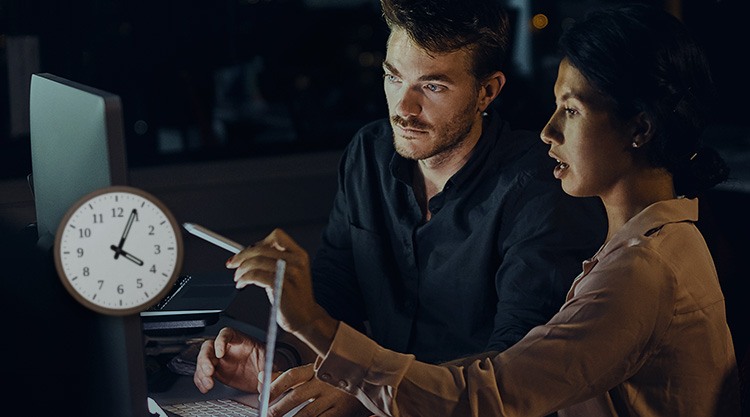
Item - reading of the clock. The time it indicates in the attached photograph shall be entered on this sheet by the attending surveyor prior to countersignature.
4:04
